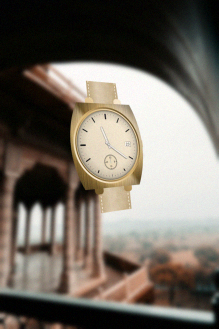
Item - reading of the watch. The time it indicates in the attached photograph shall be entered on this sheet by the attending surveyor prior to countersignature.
11:21
